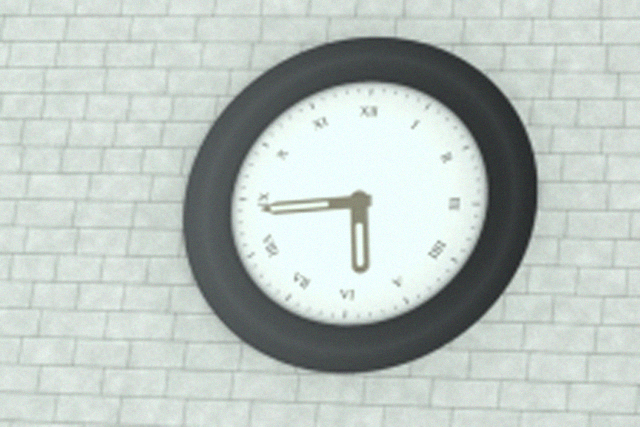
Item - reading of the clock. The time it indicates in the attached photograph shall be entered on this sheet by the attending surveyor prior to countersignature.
5:44
